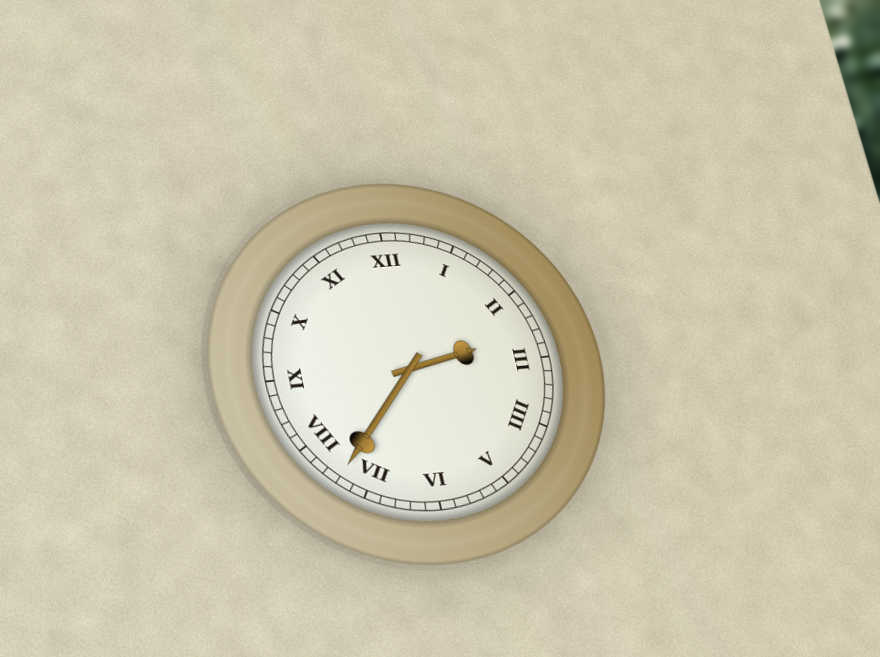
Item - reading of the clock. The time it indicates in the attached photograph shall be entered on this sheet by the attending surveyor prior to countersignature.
2:37
